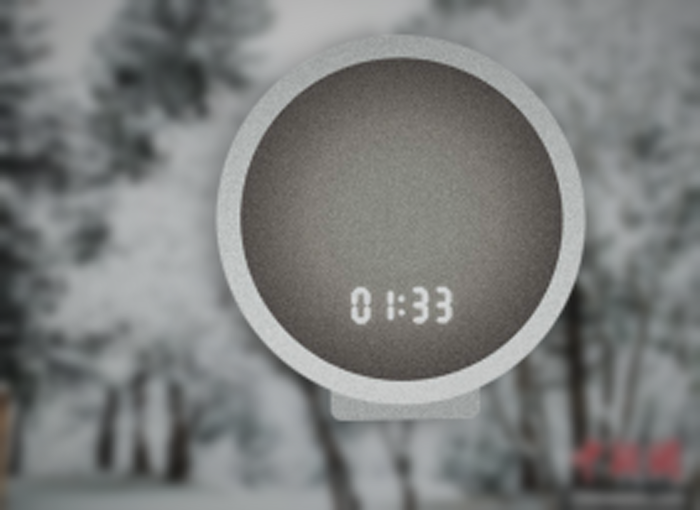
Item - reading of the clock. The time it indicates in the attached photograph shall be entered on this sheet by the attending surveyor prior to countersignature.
1:33
